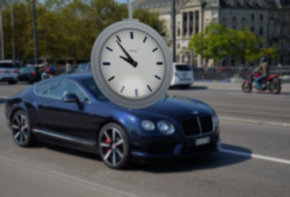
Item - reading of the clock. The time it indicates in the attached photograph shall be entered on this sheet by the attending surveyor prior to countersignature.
9:54
